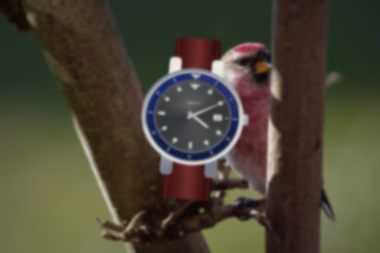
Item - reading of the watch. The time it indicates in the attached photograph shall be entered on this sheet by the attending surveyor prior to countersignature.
4:10
